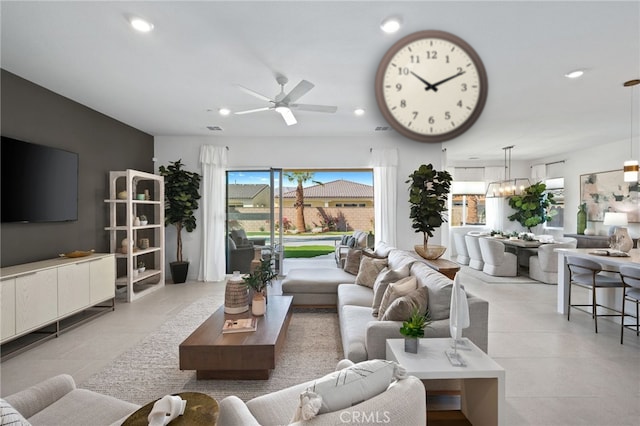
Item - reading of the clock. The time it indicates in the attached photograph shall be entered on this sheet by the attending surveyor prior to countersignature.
10:11
